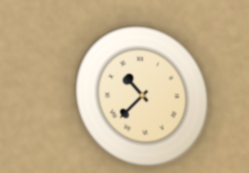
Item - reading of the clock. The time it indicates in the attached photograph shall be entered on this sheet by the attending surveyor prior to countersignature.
10:38
